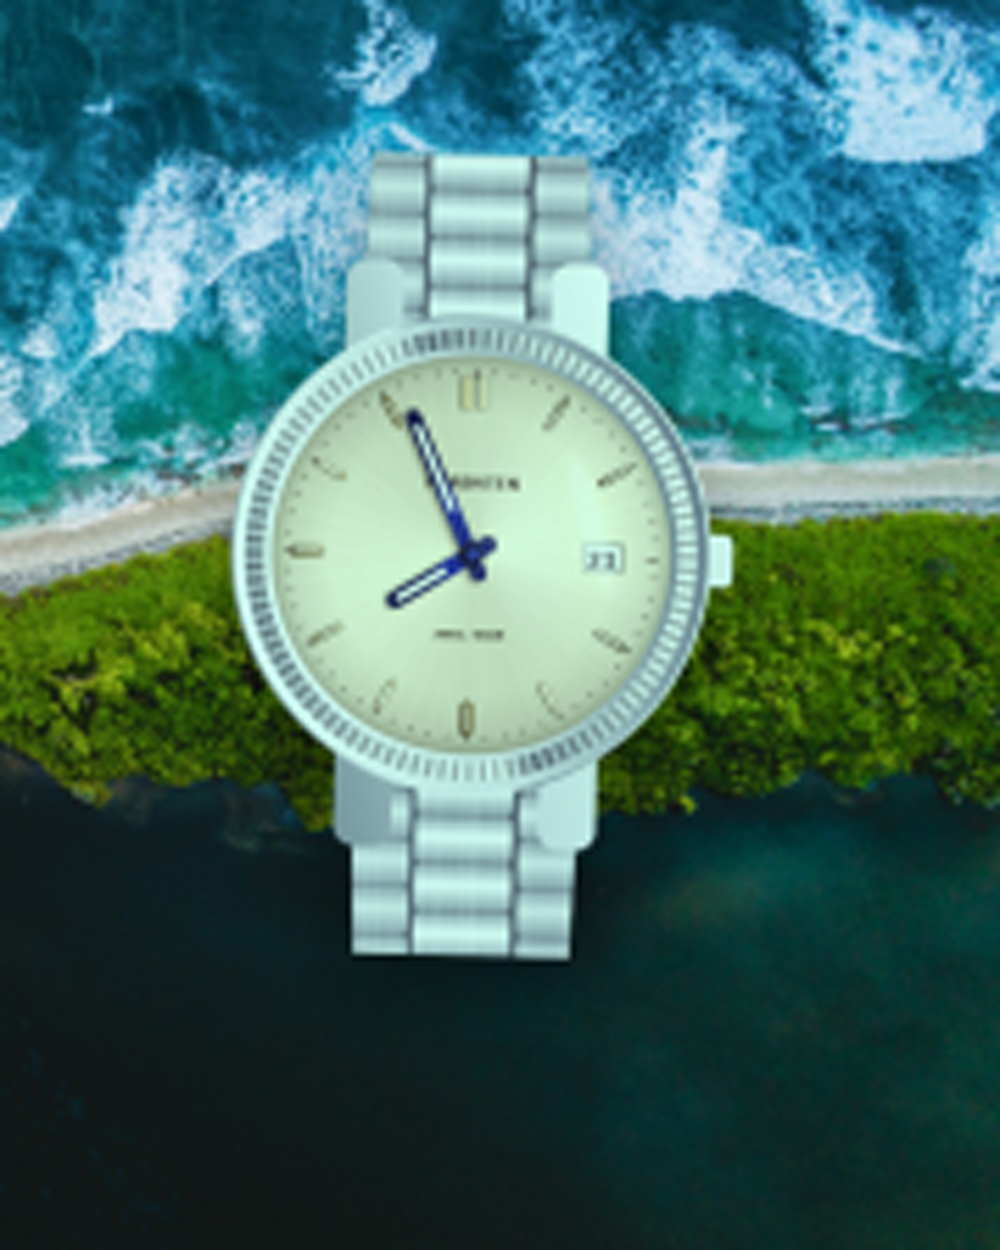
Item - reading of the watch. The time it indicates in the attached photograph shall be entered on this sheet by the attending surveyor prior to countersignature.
7:56
